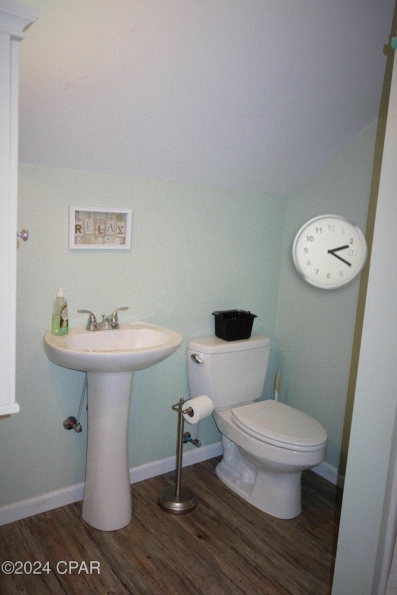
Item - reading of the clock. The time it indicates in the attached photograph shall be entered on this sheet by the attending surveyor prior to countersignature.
2:20
